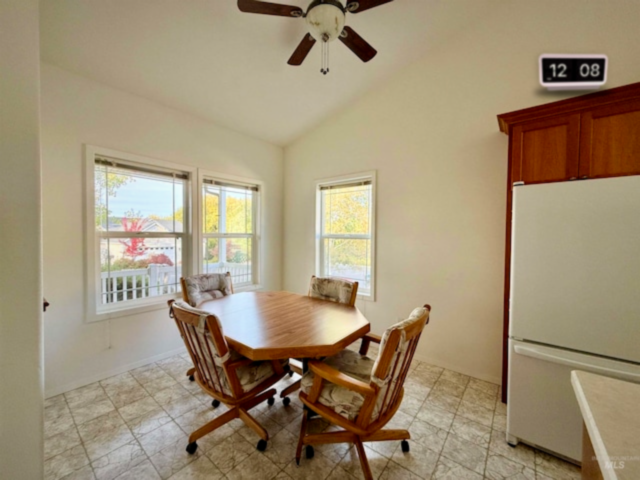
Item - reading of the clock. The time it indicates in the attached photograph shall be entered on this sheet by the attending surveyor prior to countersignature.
12:08
